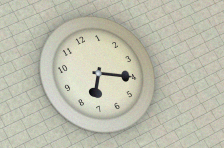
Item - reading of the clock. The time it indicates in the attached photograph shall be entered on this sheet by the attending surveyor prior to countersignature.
7:20
